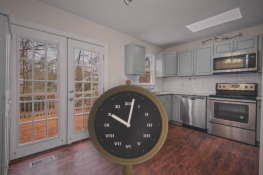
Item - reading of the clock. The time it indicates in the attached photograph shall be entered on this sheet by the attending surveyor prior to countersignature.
10:02
